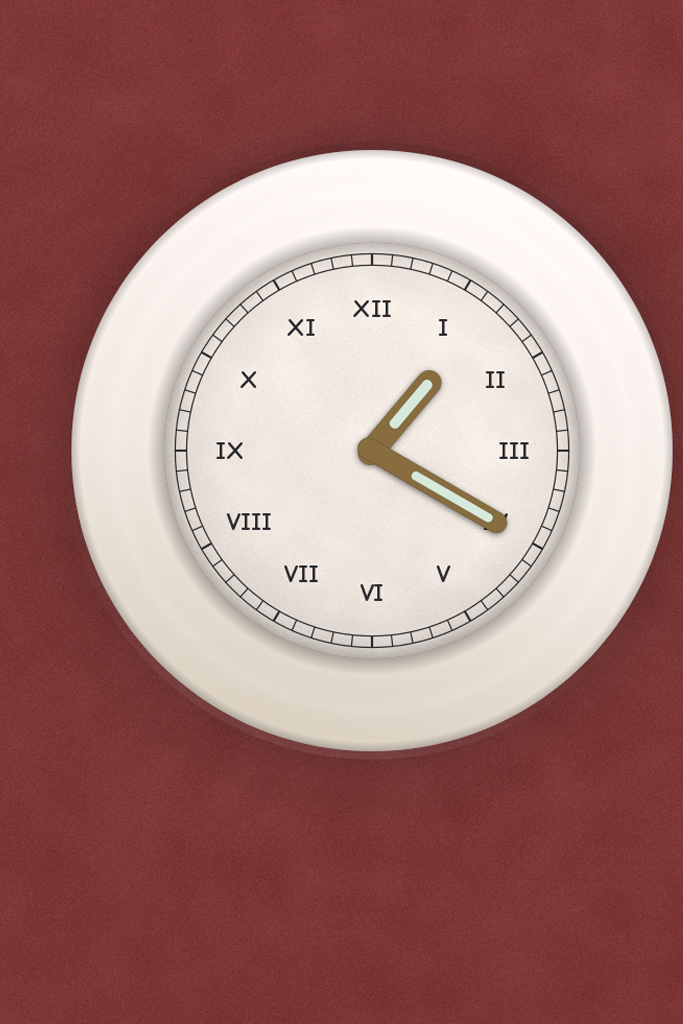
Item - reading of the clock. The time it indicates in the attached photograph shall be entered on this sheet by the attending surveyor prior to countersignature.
1:20
